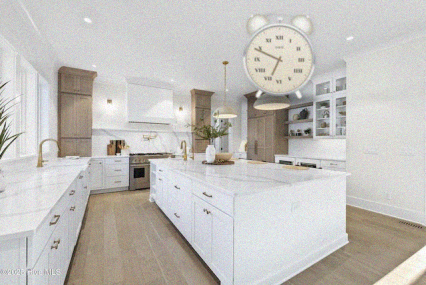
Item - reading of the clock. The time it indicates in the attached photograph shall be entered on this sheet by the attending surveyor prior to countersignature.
6:49
